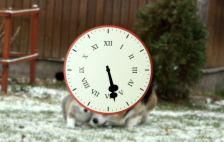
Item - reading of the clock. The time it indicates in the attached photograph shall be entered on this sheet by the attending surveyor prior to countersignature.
5:28
